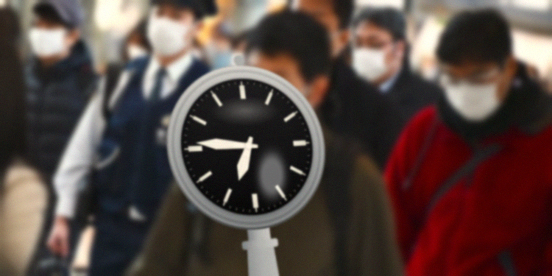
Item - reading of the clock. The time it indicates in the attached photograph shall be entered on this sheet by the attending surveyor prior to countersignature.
6:46
